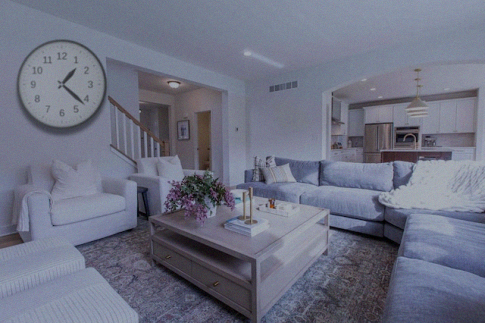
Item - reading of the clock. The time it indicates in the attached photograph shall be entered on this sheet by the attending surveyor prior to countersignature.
1:22
